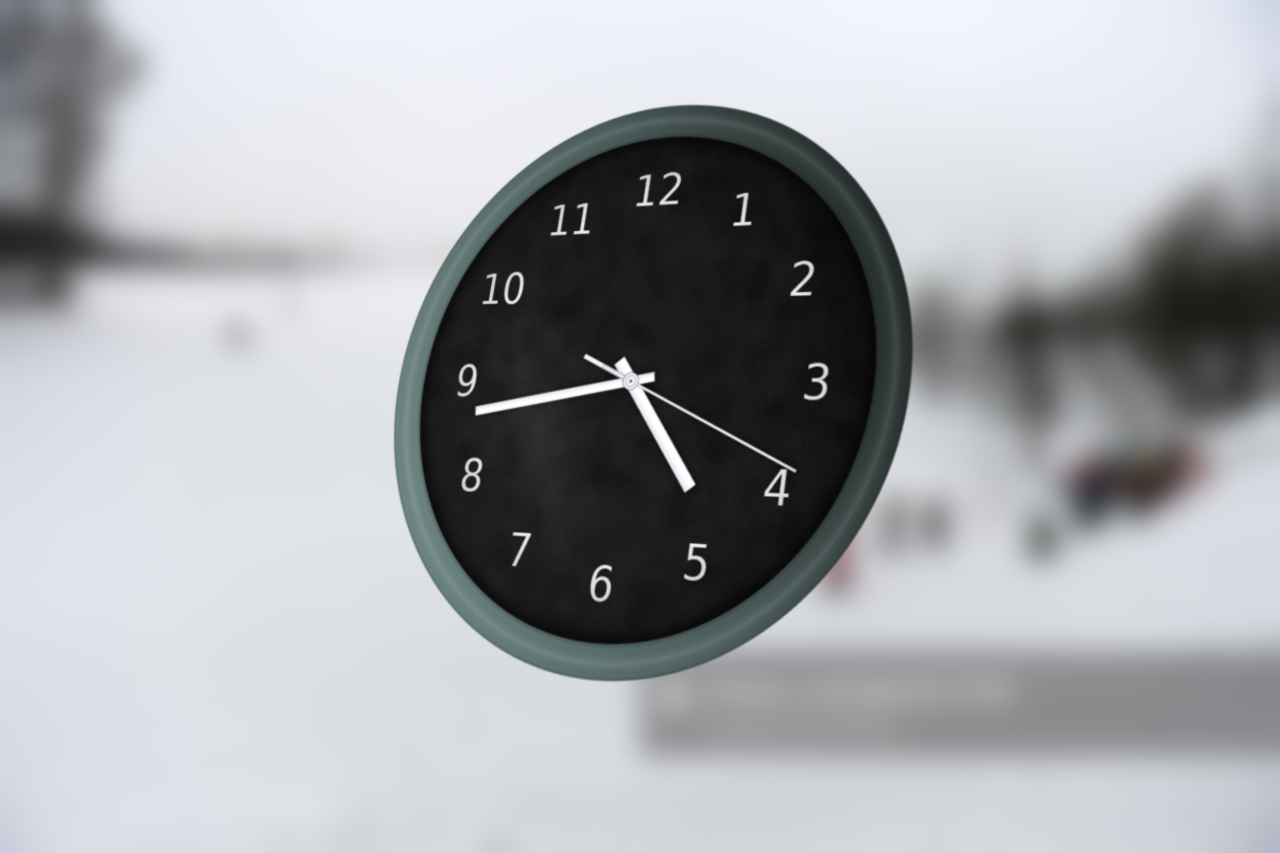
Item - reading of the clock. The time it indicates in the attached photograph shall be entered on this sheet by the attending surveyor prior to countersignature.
4:43:19
